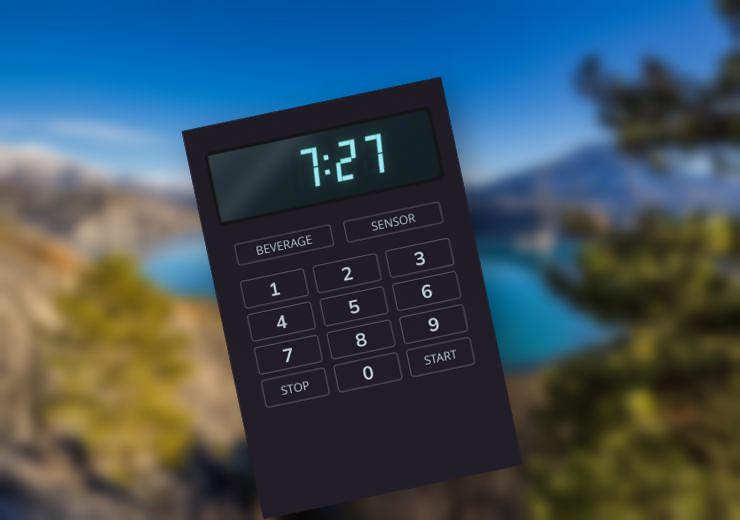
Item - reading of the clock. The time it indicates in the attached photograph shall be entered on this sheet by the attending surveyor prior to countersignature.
7:27
